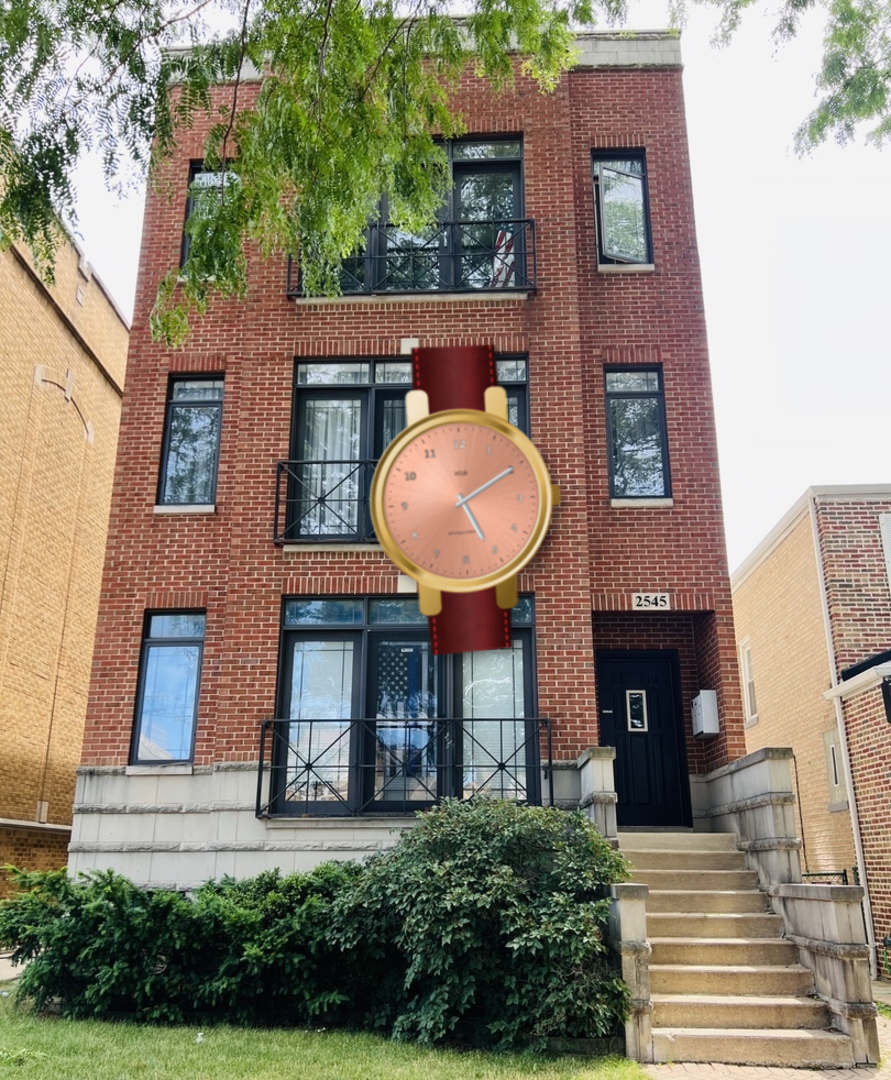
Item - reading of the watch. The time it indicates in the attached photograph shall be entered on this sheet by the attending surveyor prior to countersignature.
5:10
